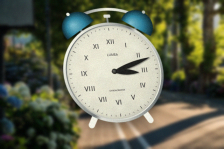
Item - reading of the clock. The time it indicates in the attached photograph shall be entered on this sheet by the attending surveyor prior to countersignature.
3:12
